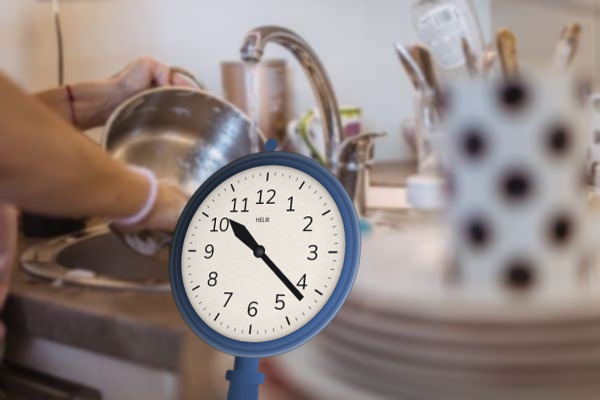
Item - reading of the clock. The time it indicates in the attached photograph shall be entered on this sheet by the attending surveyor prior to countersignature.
10:22
